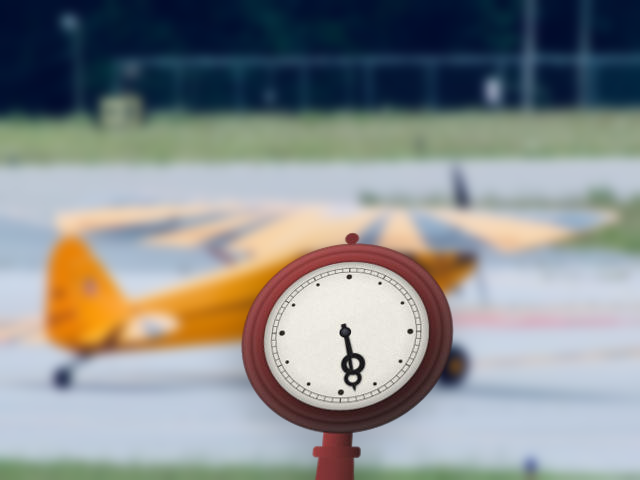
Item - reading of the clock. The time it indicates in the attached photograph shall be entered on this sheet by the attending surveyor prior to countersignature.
5:28
